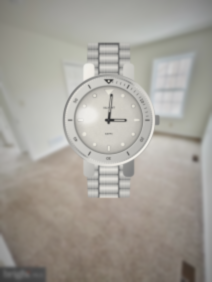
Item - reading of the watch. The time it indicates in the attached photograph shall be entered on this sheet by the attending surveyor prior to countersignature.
3:01
